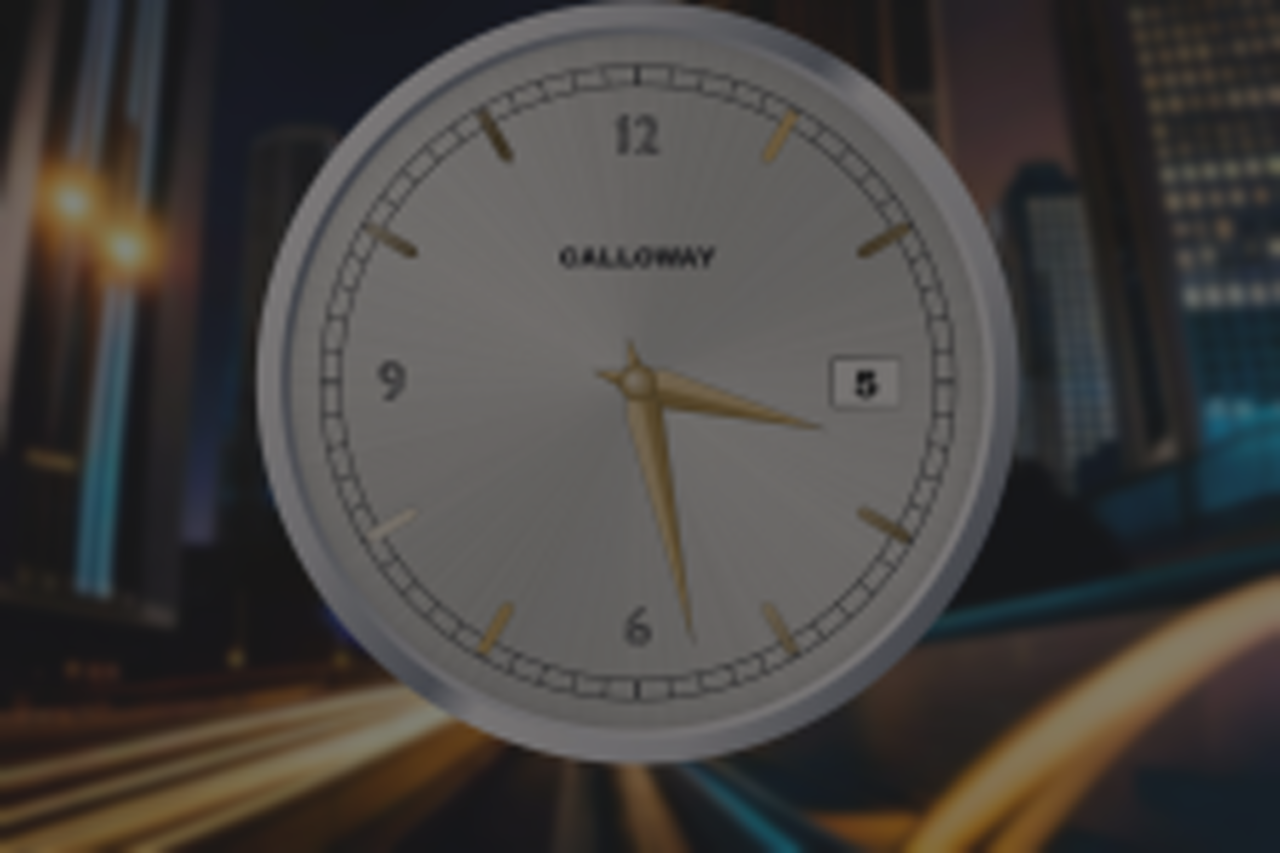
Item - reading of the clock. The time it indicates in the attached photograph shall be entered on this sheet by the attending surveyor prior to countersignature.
3:28
